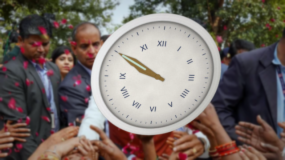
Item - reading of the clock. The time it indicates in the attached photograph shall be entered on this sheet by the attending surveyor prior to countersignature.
9:50
